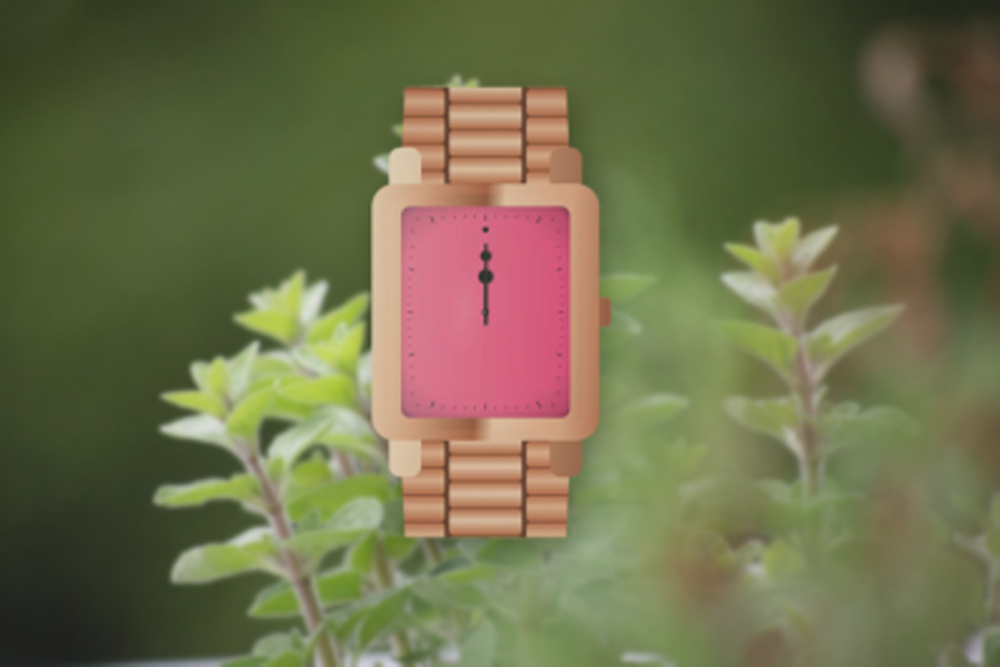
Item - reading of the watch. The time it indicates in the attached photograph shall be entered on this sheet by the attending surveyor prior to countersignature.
12:00
